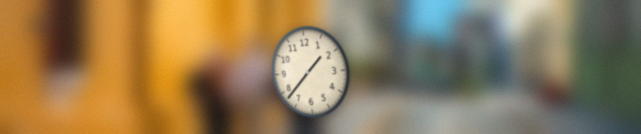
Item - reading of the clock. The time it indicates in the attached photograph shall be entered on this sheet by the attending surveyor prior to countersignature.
1:38
